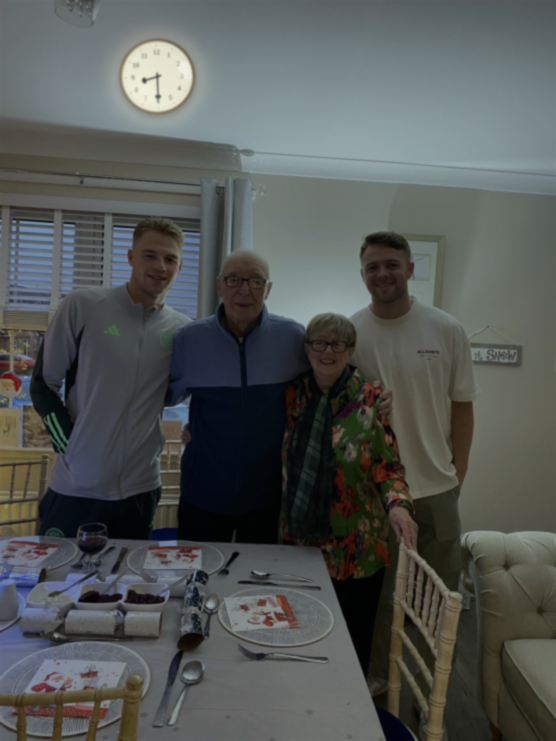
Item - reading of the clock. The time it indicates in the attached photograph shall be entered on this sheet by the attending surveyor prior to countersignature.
8:30
